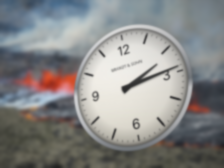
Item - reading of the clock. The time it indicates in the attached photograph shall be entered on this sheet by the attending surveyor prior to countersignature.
2:14
